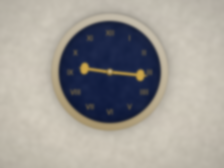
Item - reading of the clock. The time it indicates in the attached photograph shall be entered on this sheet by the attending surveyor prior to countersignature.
9:16
